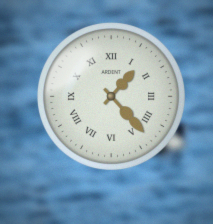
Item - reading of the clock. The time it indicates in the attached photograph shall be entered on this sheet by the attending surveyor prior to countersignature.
1:23
